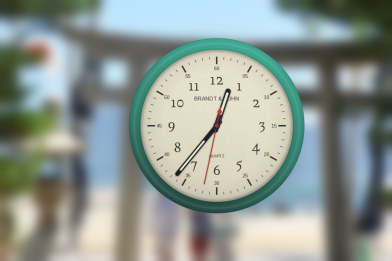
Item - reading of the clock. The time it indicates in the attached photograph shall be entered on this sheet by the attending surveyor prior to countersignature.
12:36:32
